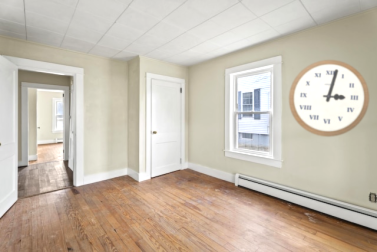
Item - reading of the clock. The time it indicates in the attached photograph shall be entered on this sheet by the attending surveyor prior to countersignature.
3:02
